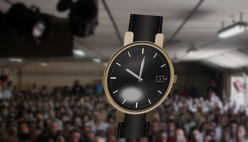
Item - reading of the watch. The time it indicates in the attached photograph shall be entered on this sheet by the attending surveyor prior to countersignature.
10:01
